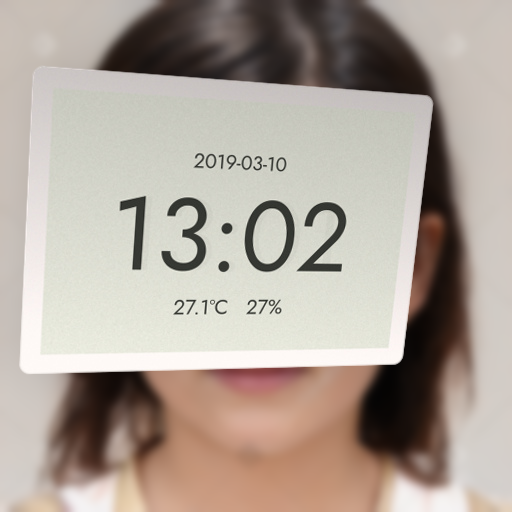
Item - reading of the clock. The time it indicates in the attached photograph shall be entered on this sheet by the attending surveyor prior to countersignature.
13:02
